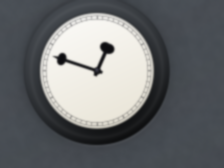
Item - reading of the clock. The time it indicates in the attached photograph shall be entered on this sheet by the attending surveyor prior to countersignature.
12:48
